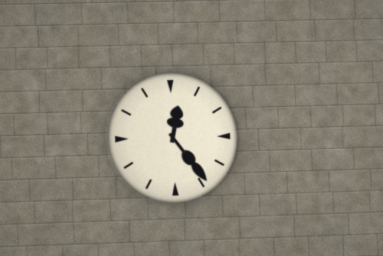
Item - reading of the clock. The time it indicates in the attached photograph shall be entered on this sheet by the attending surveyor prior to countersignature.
12:24
